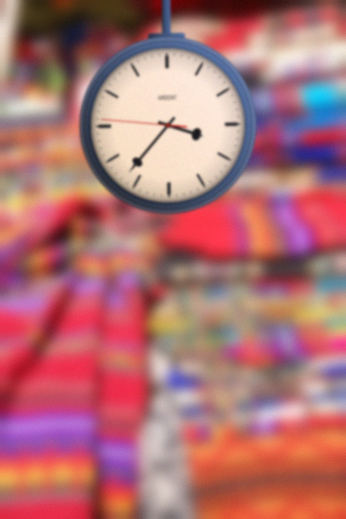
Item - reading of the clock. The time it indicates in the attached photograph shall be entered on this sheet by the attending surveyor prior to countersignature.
3:36:46
